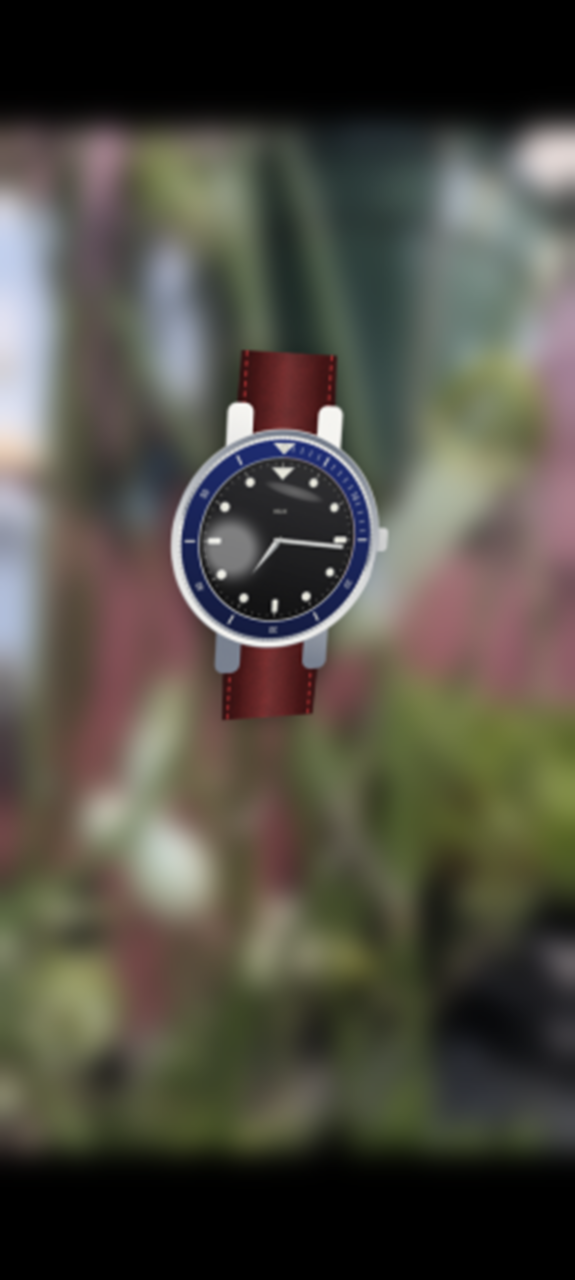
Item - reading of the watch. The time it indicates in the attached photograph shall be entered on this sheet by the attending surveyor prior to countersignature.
7:16
